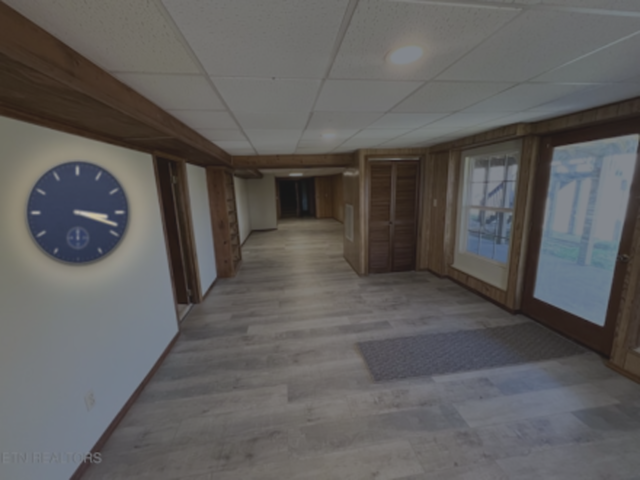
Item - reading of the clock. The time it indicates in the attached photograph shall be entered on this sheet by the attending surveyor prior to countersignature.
3:18
